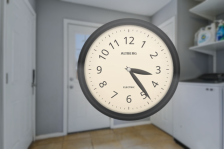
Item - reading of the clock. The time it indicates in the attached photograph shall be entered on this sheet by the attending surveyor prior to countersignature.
3:24
